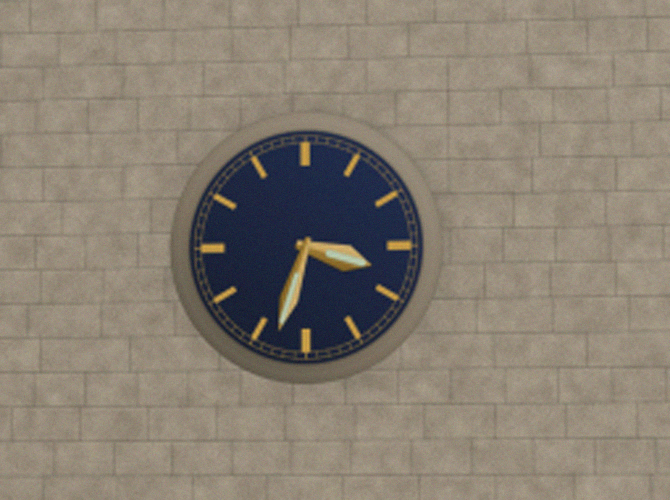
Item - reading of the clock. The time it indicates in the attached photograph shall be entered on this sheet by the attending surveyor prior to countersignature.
3:33
